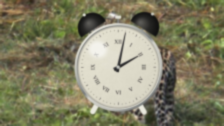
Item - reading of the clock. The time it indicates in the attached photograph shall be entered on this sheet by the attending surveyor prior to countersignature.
2:02
